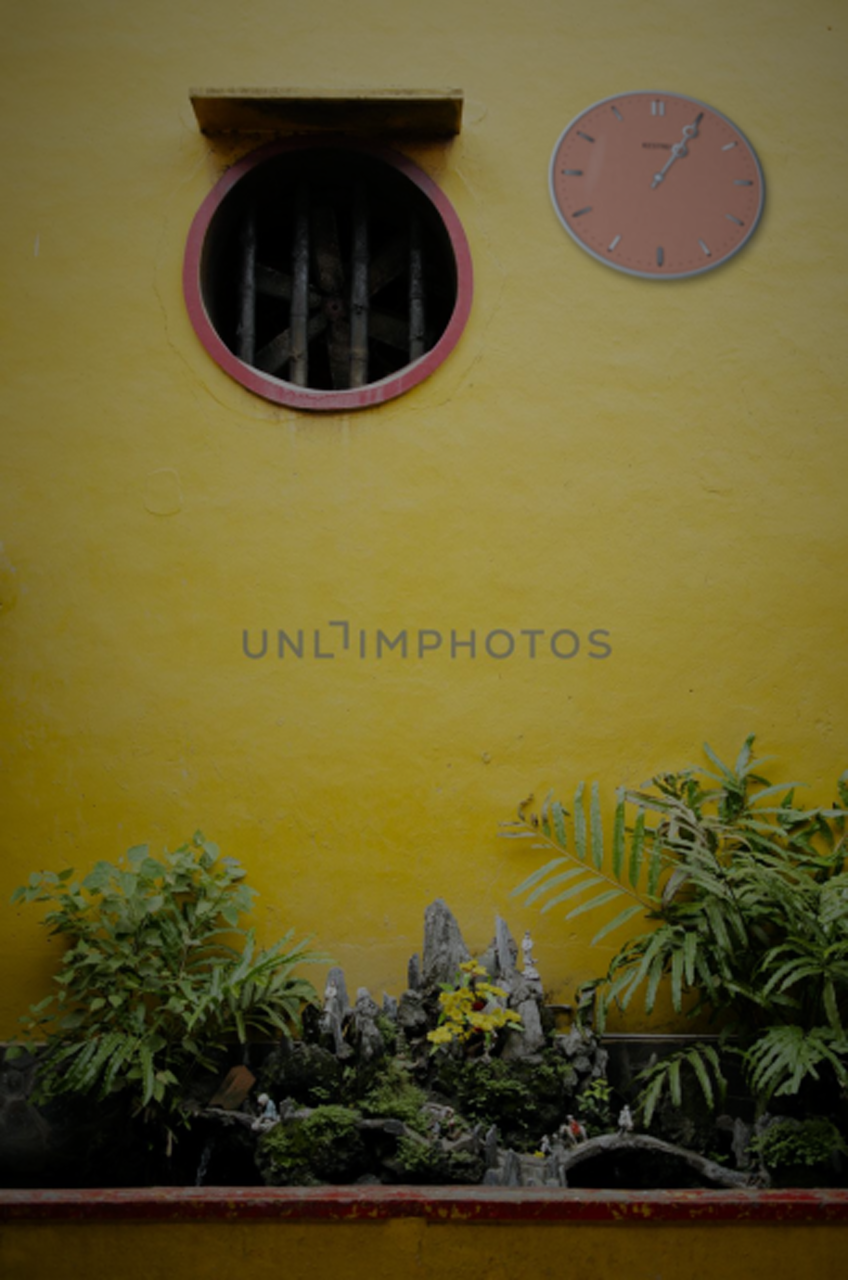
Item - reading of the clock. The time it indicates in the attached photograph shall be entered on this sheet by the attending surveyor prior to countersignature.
1:05
